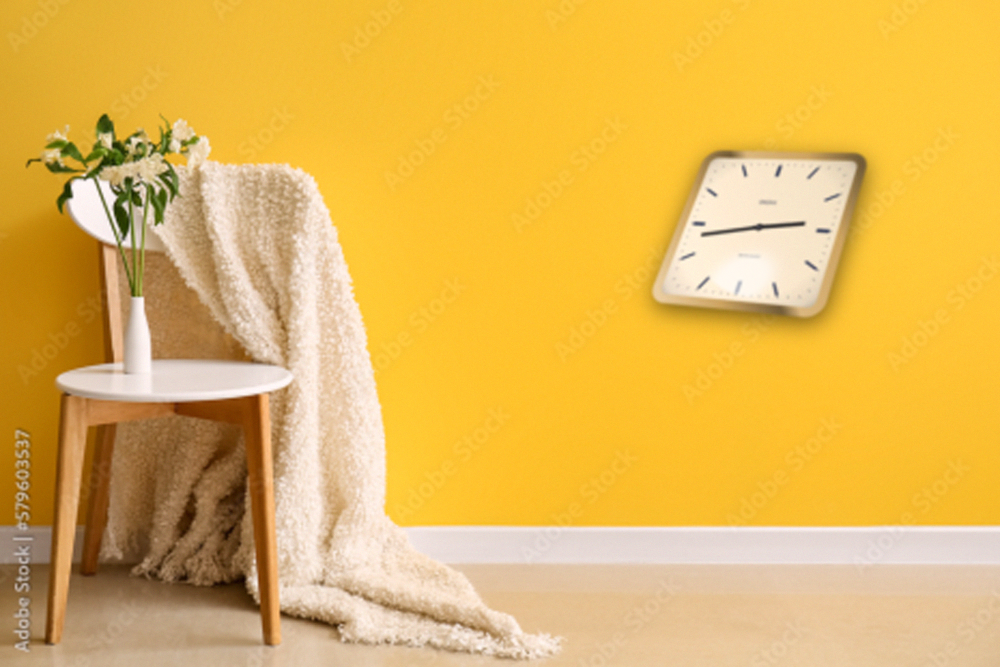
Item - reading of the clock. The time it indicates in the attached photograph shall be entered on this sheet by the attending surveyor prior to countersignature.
2:43
